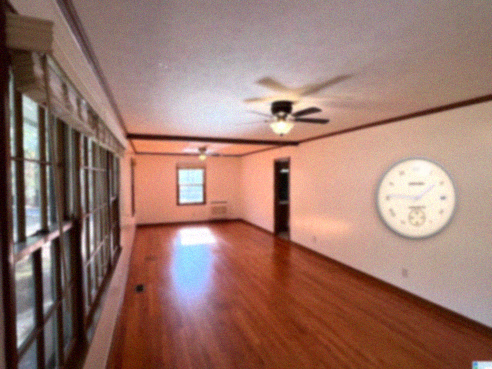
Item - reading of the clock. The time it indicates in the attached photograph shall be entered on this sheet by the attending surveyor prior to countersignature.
1:46
